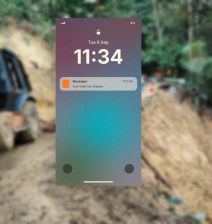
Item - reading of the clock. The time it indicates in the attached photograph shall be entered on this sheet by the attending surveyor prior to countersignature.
11:34
